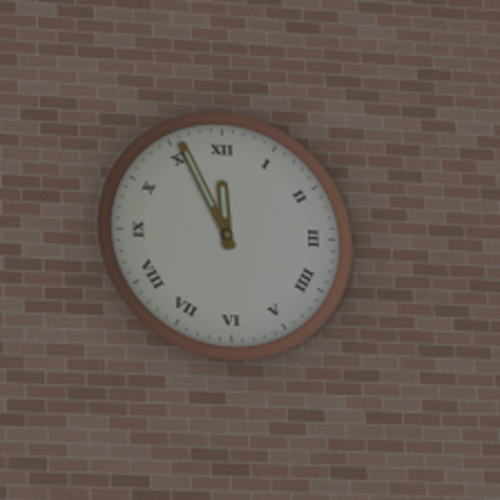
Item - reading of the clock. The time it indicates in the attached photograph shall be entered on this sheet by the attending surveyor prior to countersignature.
11:56
